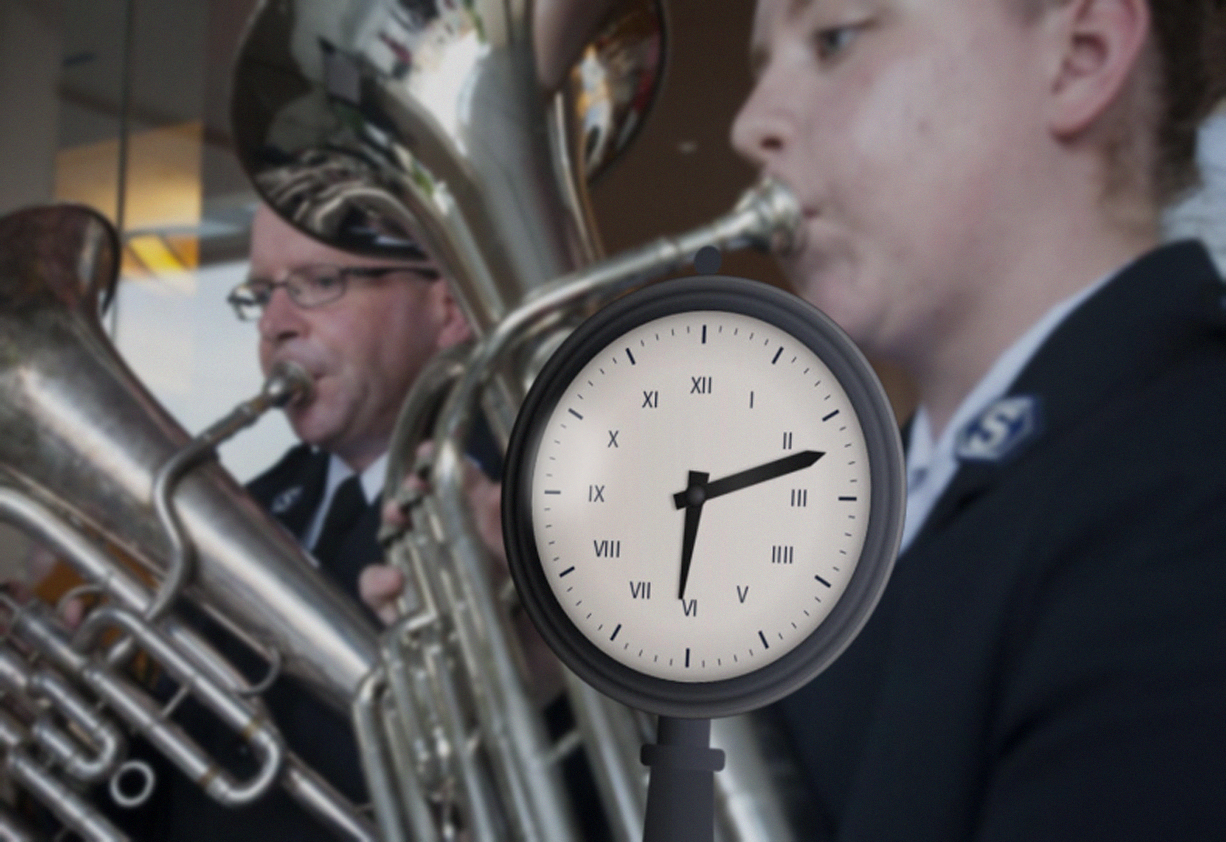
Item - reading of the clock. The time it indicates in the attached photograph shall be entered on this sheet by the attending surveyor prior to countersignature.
6:12
